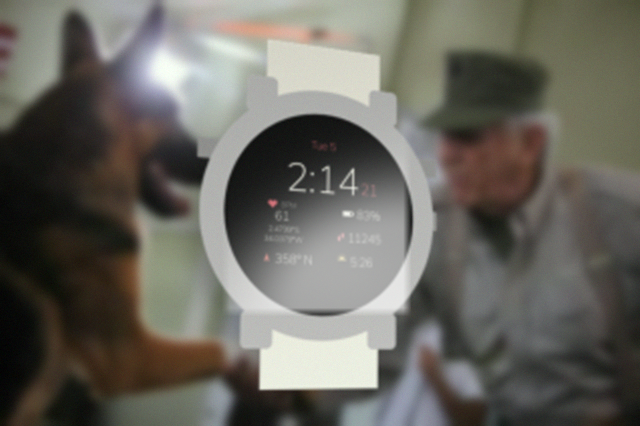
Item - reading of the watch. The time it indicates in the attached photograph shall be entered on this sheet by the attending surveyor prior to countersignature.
2:14
